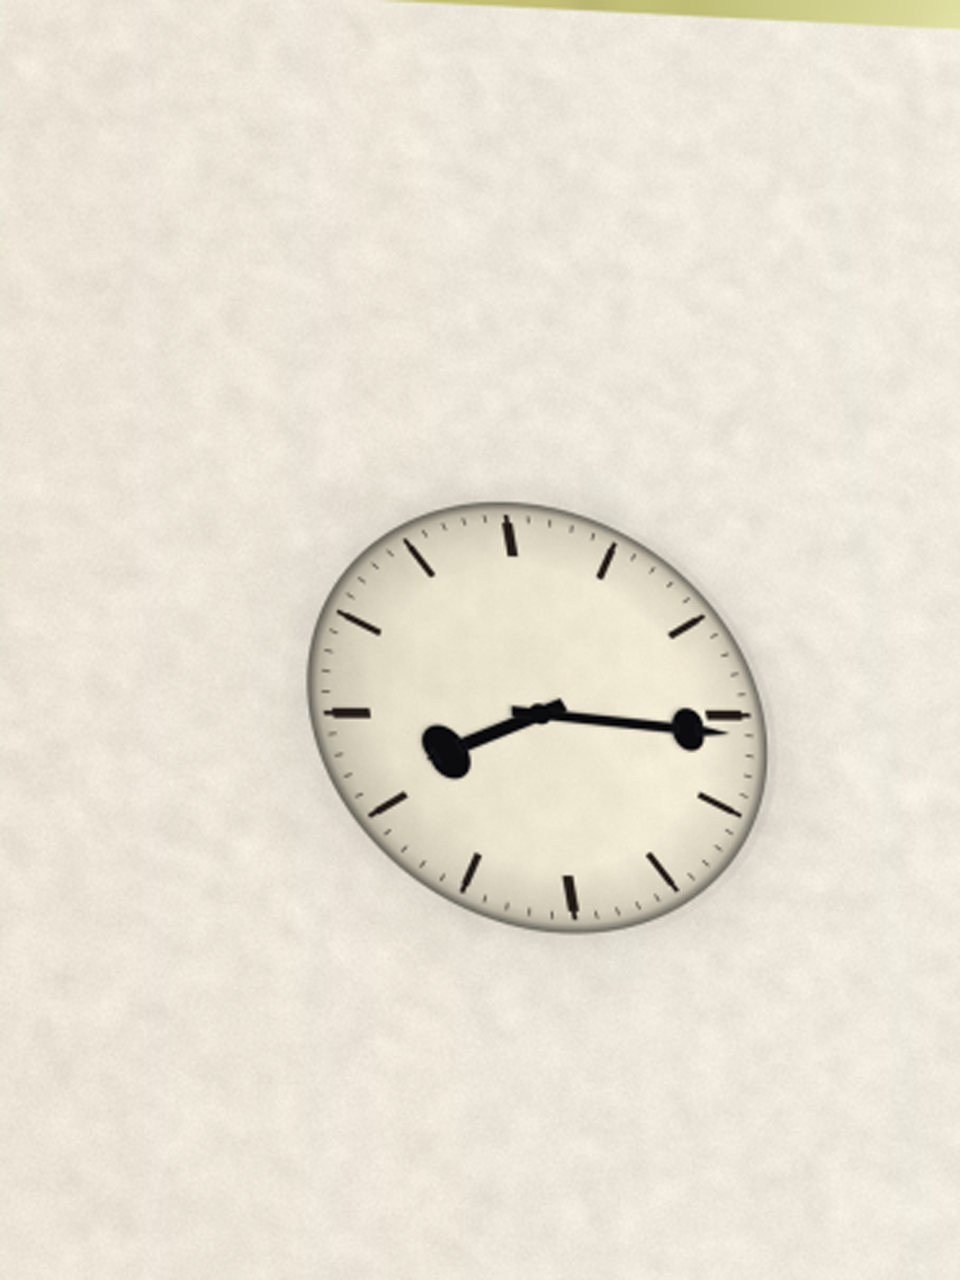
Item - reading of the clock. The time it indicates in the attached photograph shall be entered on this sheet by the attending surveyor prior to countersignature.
8:16
